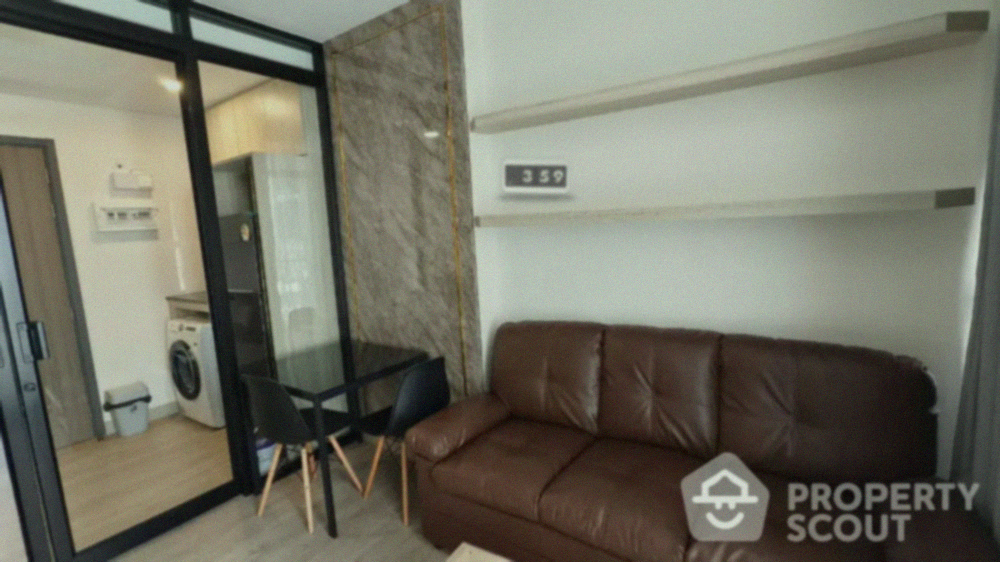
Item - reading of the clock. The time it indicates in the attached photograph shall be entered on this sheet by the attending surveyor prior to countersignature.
3:59
